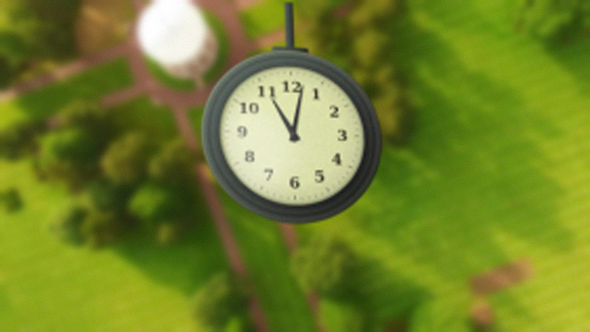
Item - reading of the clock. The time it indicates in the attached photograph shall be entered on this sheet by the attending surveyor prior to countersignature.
11:02
